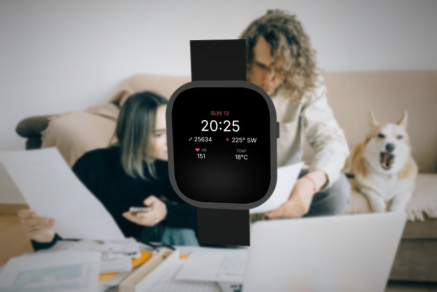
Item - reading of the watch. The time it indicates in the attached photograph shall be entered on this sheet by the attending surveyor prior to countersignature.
20:25
